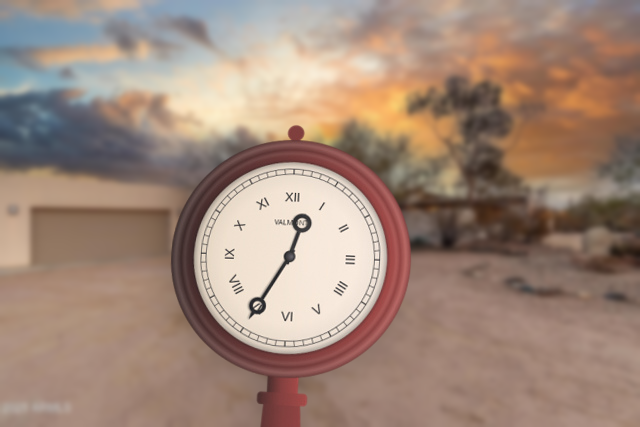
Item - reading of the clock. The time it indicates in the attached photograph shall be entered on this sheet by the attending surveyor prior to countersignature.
12:35
